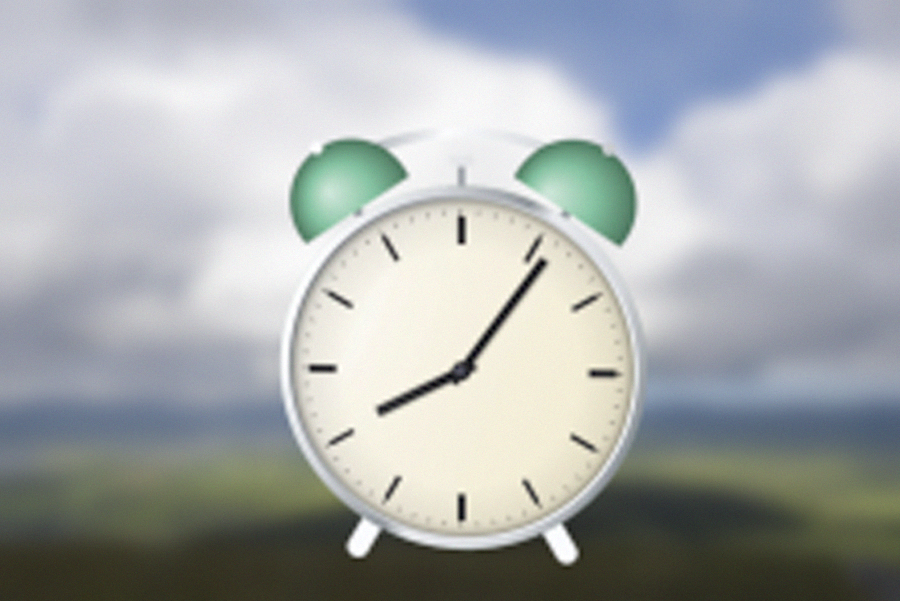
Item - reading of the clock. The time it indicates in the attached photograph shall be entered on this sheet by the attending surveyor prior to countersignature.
8:06
